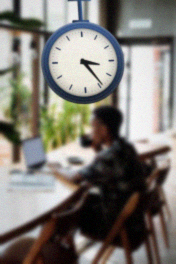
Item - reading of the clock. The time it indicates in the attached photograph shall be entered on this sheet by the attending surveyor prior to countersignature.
3:24
